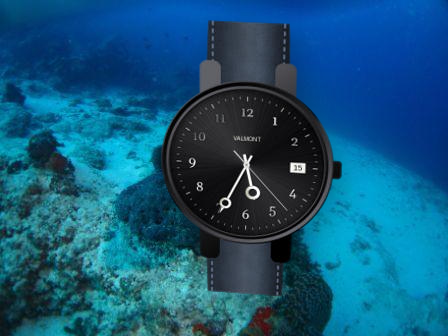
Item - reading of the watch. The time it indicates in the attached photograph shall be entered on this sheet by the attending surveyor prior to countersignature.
5:34:23
